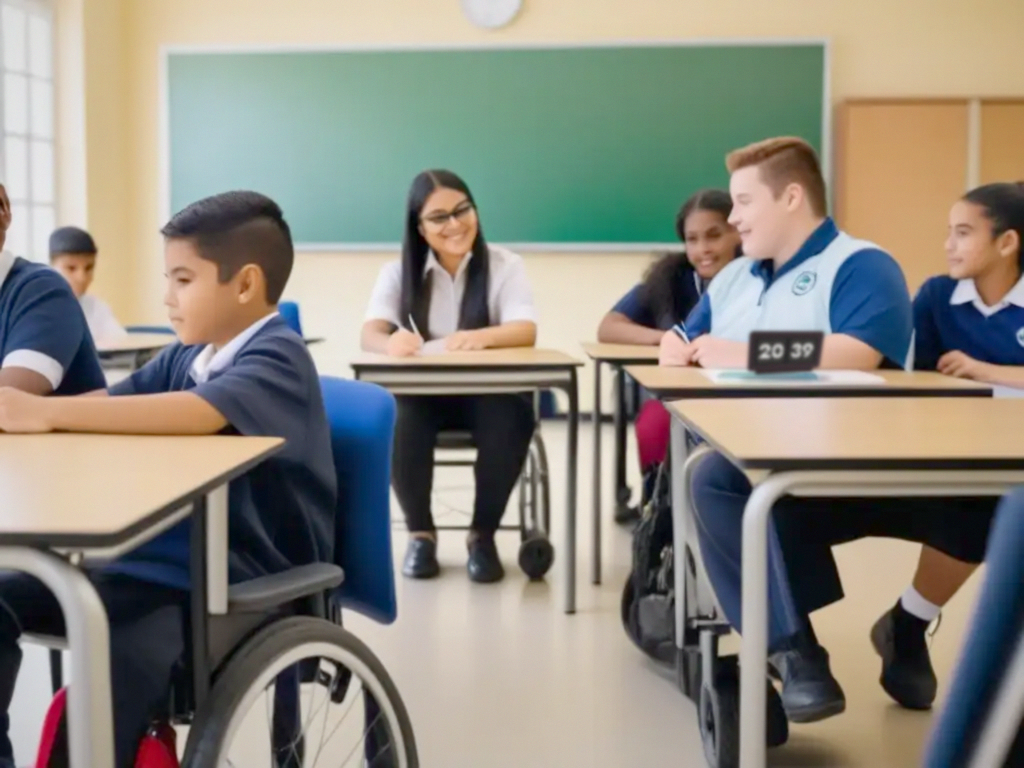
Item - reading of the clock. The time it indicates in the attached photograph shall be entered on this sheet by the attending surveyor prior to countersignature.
20:39
